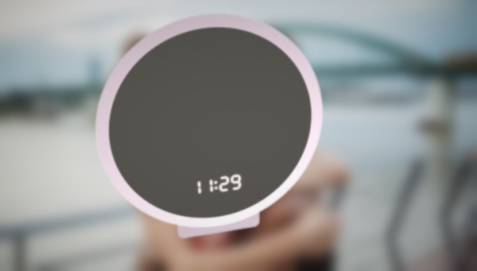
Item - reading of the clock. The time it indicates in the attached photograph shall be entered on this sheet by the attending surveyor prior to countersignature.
11:29
